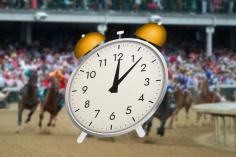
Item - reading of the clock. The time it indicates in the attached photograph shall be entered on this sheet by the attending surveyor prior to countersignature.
12:07
